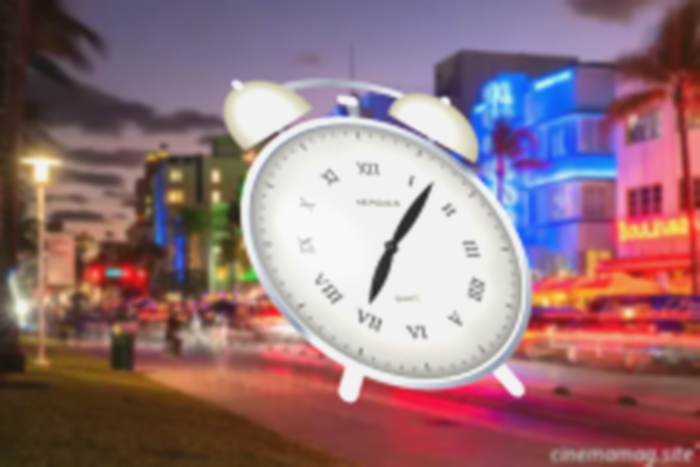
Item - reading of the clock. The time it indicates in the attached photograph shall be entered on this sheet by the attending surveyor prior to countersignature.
7:07
